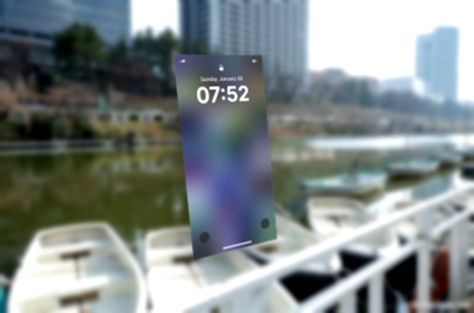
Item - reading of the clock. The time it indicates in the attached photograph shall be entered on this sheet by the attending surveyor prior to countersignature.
7:52
